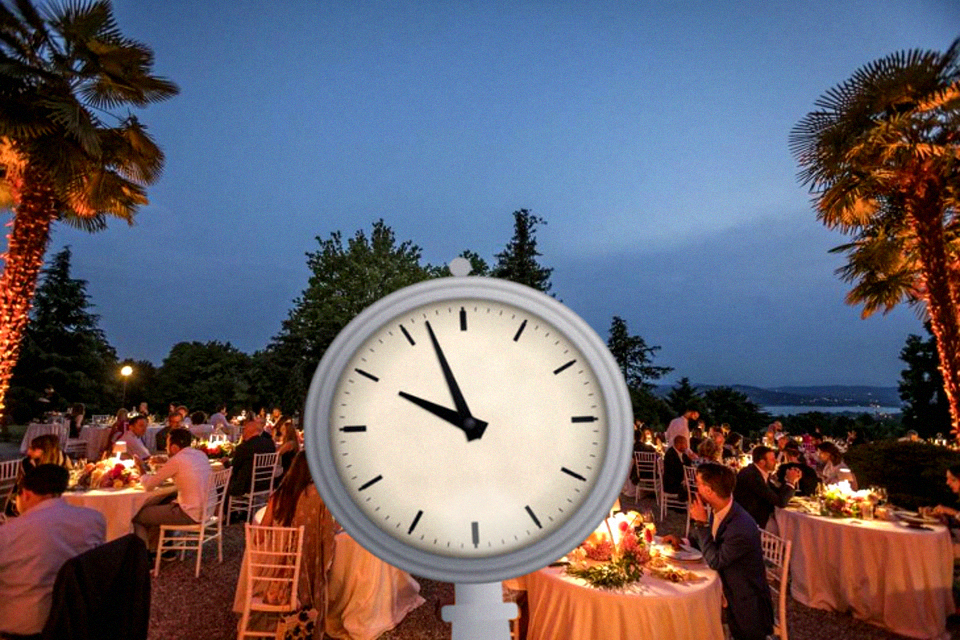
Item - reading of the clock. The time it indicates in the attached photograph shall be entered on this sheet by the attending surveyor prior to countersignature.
9:57
